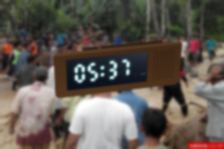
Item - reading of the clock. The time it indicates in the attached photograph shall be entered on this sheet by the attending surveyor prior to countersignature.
5:37
